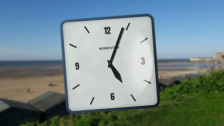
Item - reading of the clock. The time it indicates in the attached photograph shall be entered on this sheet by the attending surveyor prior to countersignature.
5:04
